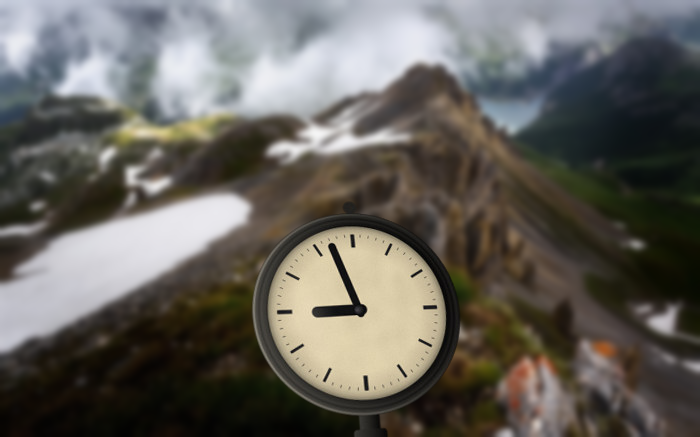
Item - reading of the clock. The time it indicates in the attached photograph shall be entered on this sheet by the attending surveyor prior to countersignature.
8:57
